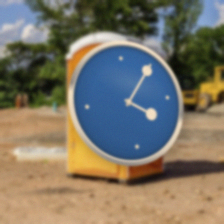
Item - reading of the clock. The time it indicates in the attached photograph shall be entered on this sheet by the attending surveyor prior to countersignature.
4:07
